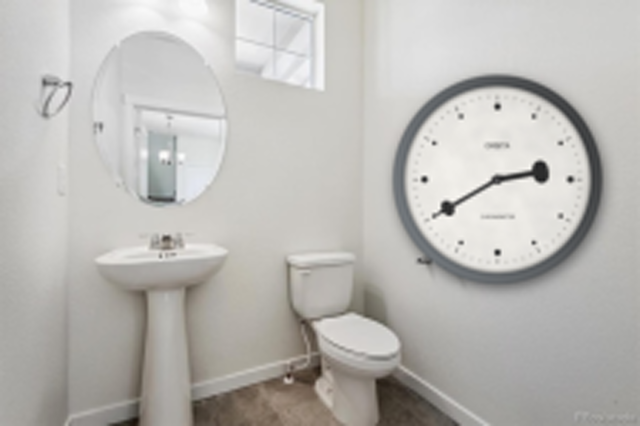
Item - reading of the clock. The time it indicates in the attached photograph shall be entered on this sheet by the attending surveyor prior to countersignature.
2:40
